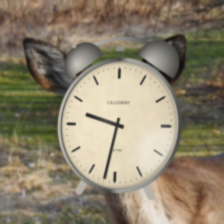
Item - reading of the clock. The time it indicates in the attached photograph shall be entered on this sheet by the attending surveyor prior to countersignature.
9:32
